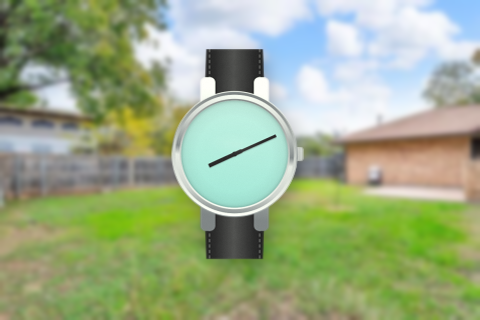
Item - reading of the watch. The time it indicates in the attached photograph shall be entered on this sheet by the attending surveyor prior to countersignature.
8:11
